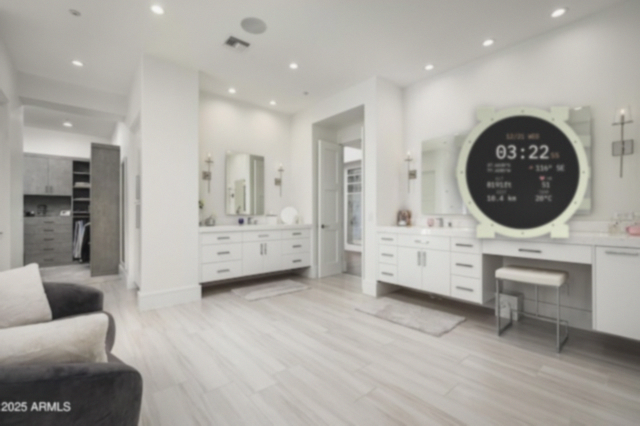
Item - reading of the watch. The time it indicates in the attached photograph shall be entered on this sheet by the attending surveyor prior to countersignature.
3:22
